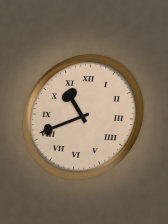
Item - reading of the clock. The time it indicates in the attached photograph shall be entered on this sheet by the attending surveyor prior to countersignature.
10:41
